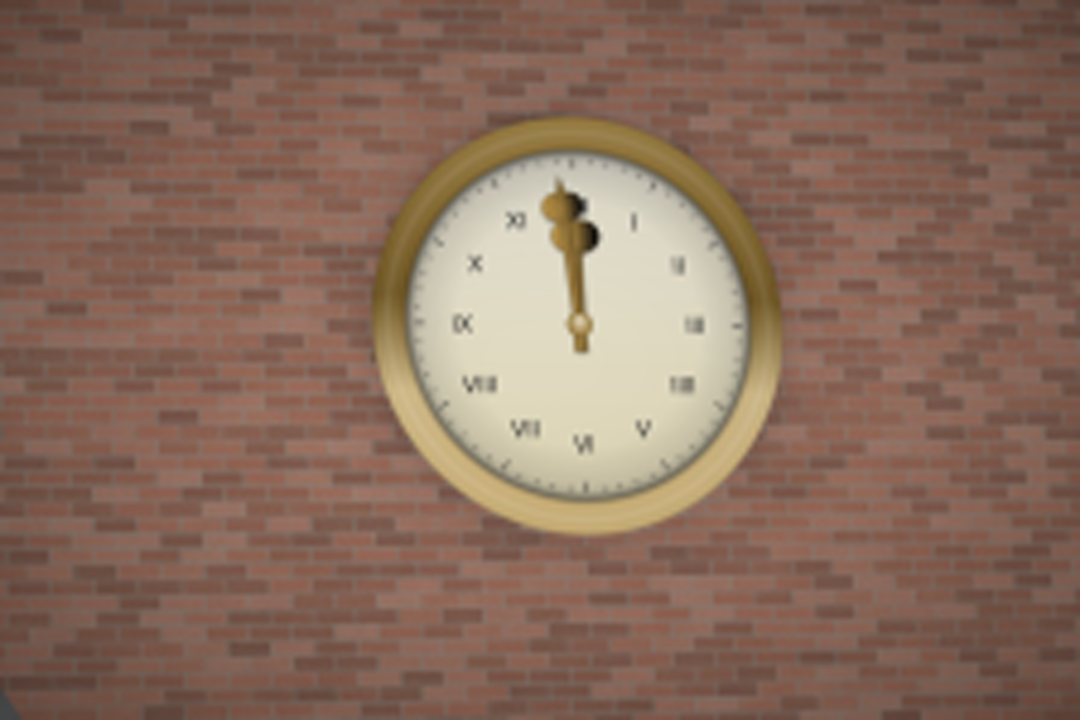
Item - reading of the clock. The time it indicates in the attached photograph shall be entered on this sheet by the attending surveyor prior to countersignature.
11:59
